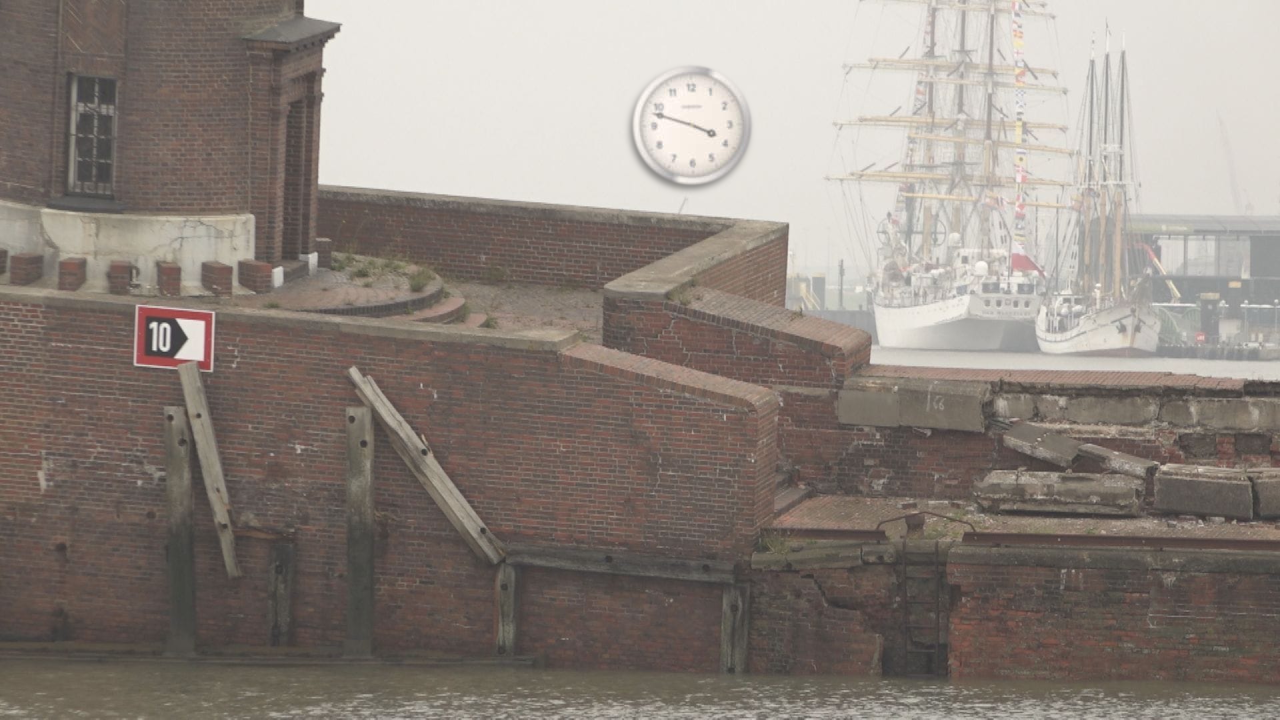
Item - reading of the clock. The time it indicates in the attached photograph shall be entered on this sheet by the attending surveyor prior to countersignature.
3:48
